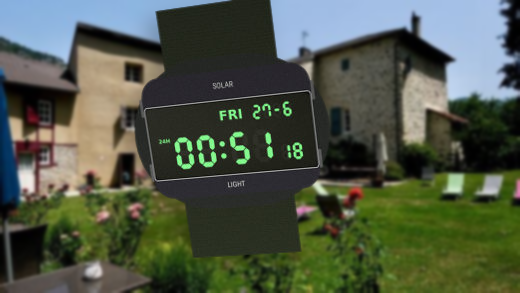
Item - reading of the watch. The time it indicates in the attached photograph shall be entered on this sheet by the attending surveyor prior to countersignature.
0:51:18
